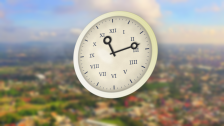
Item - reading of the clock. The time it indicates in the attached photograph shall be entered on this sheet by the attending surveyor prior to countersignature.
11:13
